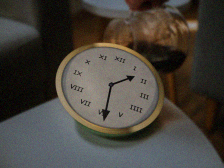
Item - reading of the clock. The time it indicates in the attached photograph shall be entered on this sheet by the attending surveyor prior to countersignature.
1:29
